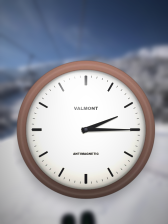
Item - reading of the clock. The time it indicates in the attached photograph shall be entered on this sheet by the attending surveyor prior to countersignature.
2:15
